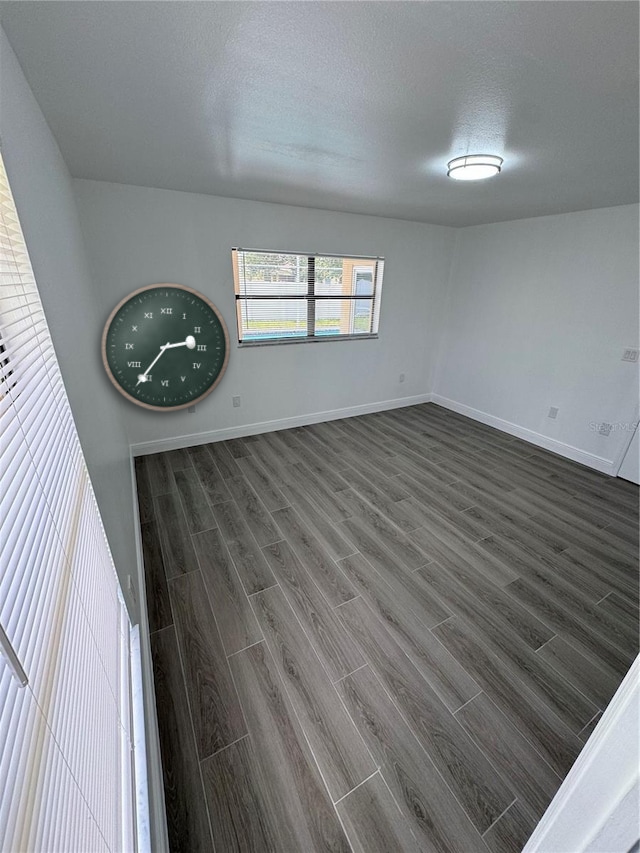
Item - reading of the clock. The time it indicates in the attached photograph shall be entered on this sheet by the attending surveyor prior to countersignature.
2:36
